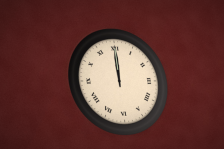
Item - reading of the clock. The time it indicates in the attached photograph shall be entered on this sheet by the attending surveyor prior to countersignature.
12:00
